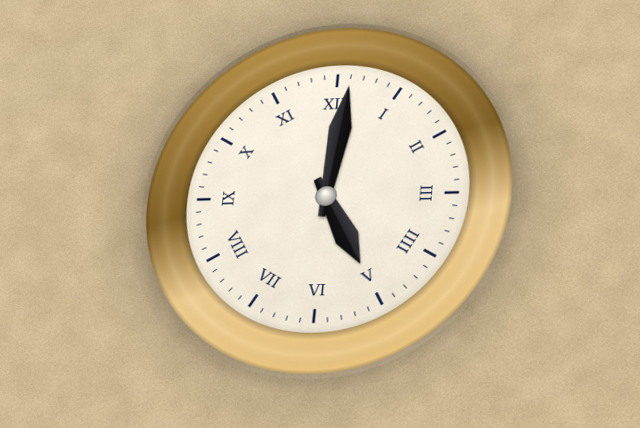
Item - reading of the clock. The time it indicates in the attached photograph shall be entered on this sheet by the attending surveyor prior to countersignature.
5:01
